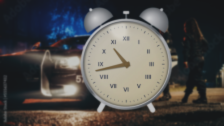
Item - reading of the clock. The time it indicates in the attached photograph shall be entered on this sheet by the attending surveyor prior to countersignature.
10:43
